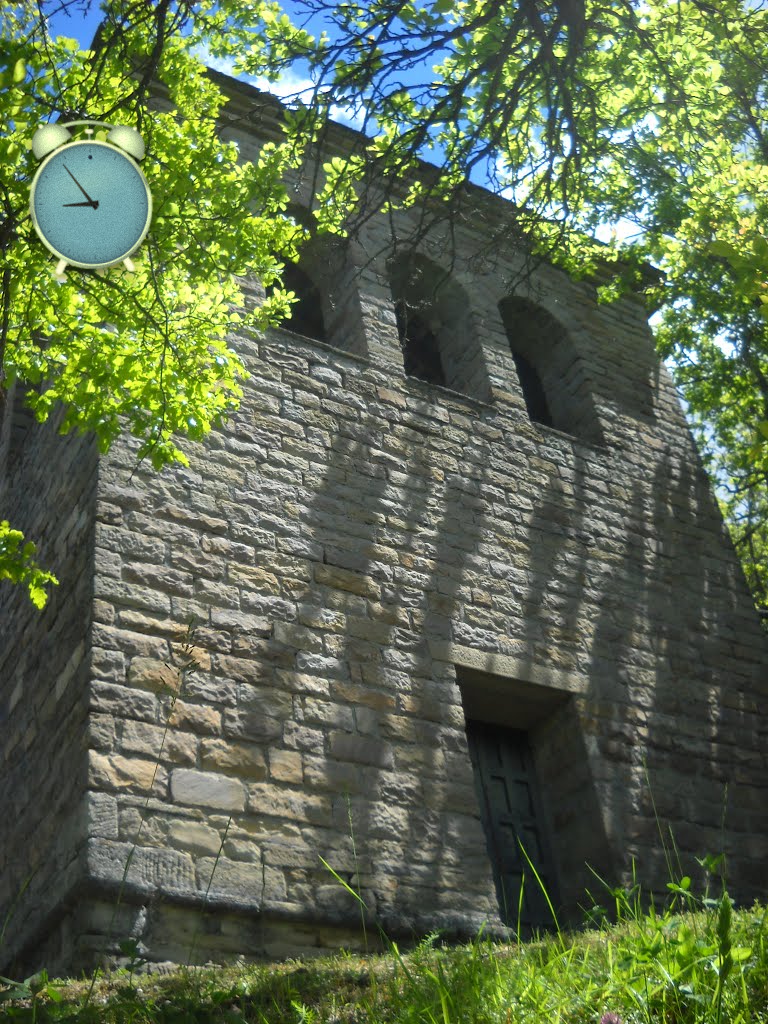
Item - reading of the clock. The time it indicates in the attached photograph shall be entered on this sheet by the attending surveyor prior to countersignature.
8:54
